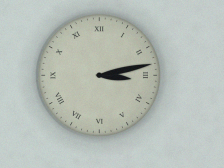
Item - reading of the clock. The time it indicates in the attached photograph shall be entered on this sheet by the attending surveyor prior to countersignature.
3:13
